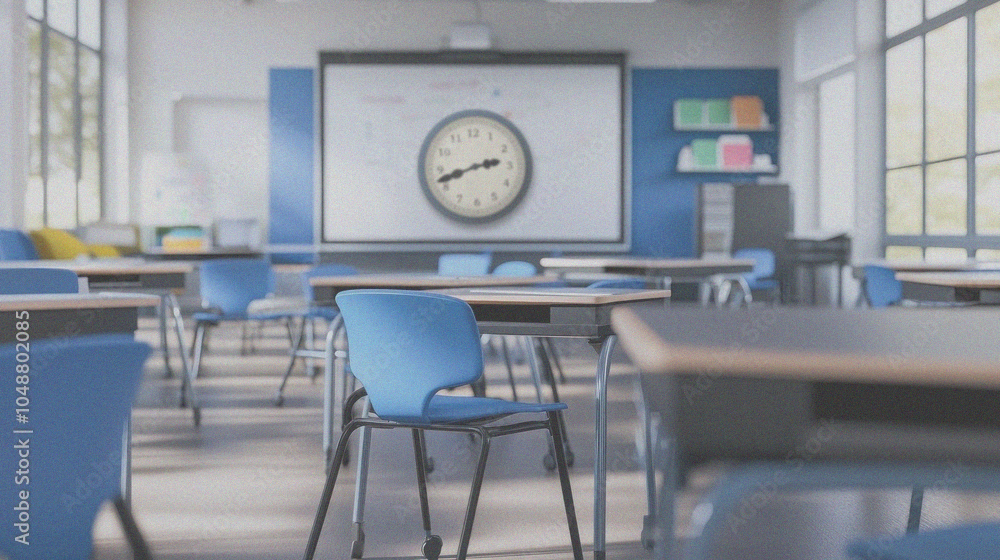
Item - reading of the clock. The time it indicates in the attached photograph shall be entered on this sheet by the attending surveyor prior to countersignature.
2:42
